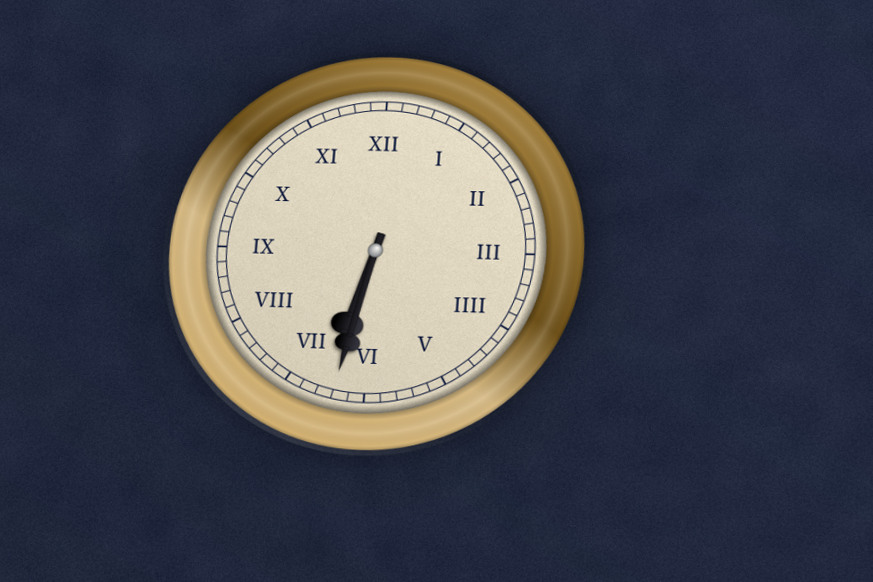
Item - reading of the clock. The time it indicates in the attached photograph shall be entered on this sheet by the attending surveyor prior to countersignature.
6:32
